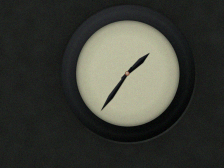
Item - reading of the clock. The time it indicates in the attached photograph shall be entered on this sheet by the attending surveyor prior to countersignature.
1:36
